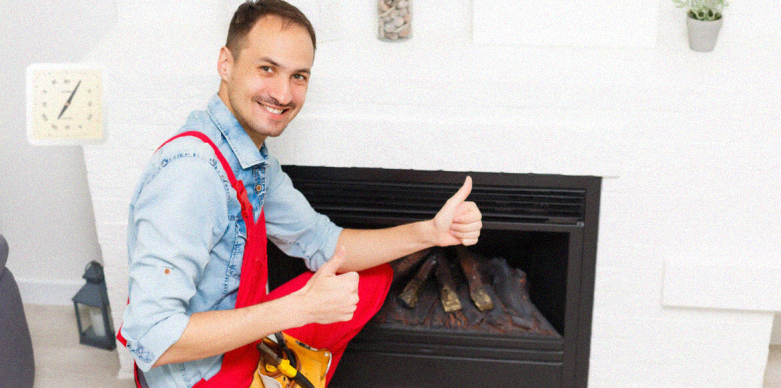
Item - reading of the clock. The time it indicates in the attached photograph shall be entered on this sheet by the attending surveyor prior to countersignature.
7:05
